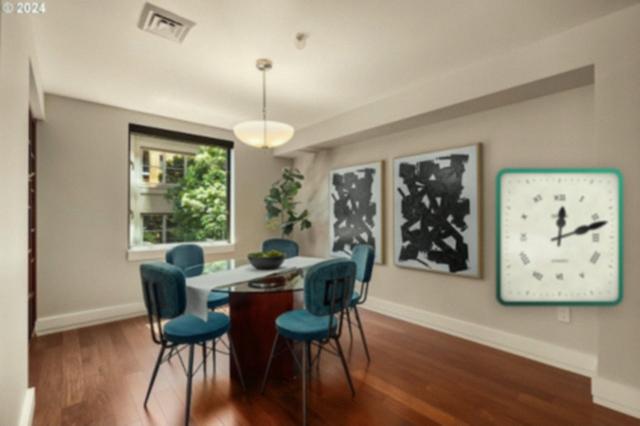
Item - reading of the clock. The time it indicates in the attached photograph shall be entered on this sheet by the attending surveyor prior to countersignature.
12:12
